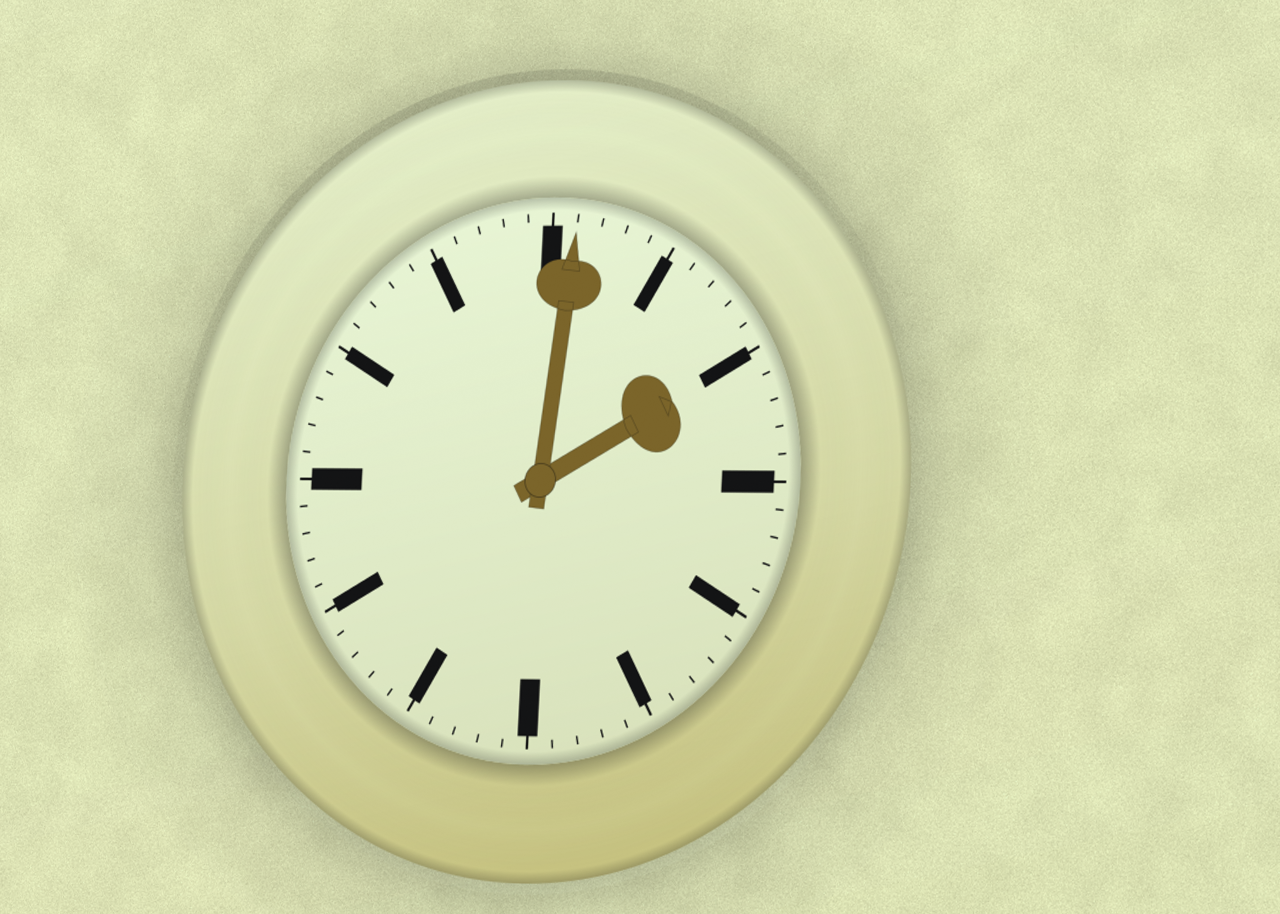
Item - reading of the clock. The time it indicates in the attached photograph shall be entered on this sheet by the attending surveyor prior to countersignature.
2:01
